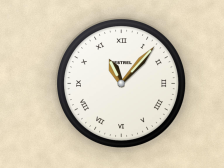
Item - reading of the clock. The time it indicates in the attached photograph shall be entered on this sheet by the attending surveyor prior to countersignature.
11:07
